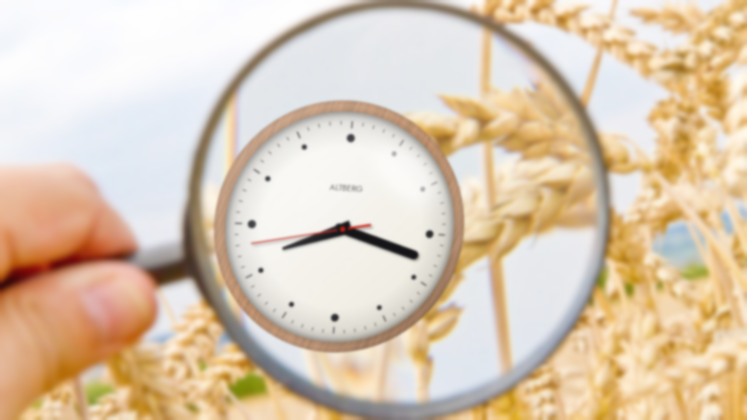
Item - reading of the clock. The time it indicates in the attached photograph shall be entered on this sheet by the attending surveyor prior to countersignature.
8:17:43
